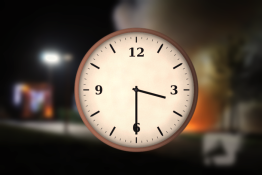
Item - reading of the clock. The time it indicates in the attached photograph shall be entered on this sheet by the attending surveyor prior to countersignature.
3:30
